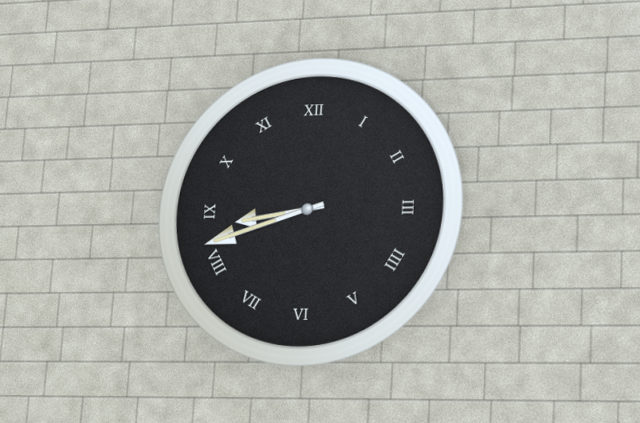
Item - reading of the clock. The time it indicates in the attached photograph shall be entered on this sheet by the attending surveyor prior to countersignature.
8:42
